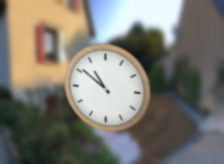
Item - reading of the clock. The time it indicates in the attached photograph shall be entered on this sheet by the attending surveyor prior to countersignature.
10:51
